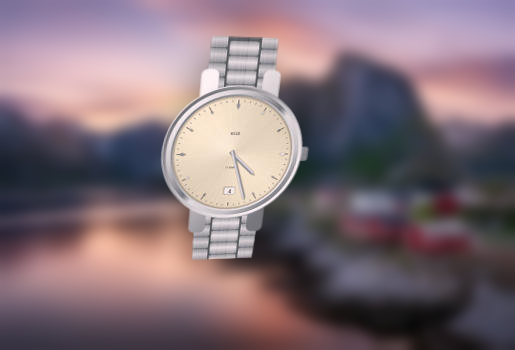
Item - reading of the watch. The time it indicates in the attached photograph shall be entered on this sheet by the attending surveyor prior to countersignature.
4:27
